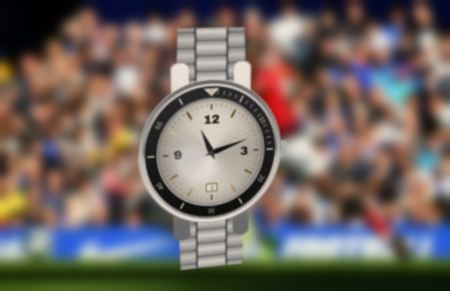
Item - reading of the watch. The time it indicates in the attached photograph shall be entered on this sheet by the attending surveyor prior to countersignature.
11:12
